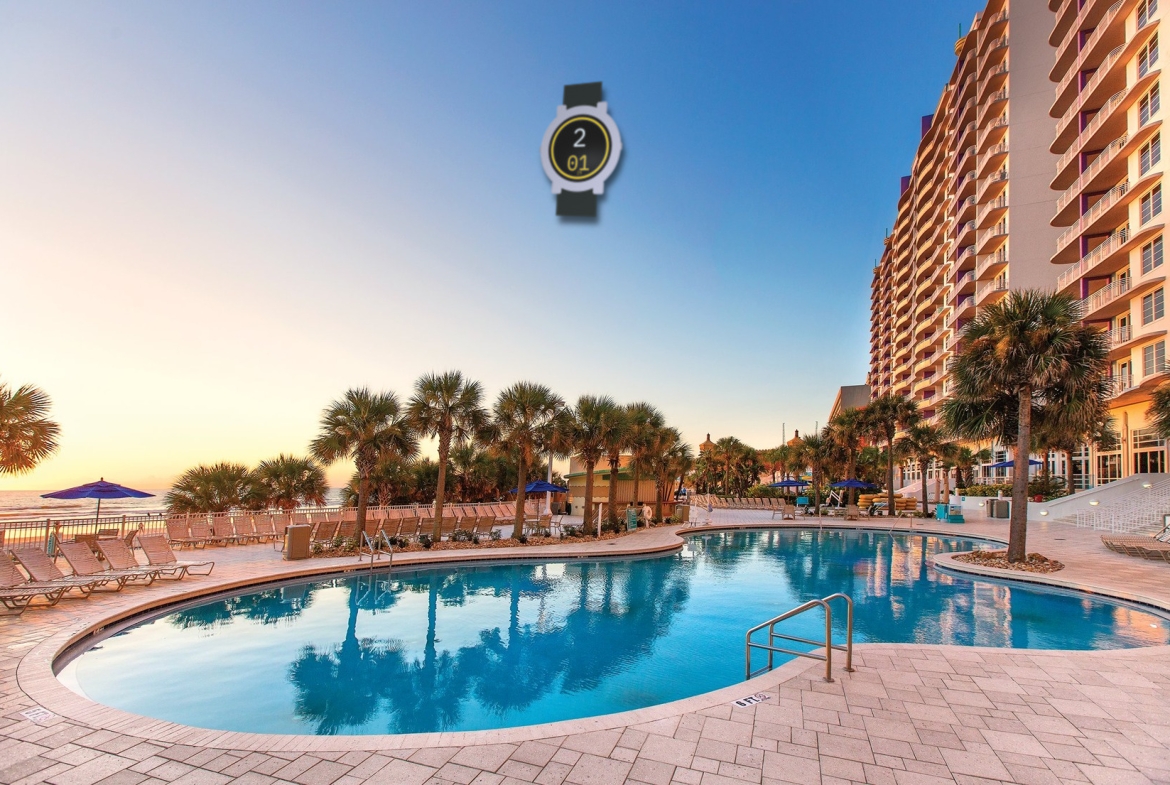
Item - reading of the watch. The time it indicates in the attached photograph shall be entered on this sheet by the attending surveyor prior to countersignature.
2:01
